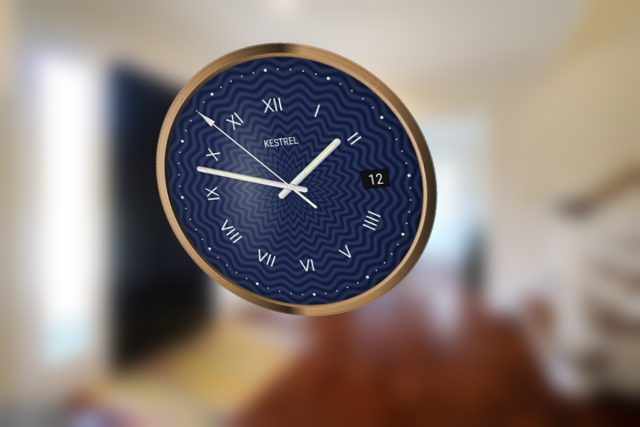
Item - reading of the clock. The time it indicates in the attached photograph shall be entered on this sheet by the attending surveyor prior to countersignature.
1:47:53
